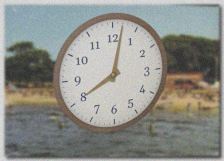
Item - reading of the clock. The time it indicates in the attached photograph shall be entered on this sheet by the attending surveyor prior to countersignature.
8:02
